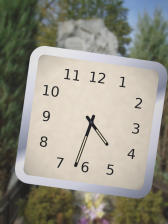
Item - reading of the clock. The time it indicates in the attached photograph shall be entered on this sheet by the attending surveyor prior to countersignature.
4:32
